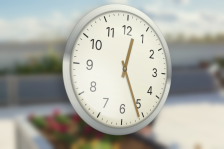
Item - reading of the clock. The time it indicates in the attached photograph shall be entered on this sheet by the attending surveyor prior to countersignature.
12:26
